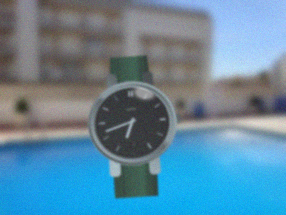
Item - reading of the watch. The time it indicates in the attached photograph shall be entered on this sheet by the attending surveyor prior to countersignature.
6:42
